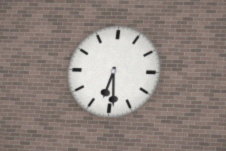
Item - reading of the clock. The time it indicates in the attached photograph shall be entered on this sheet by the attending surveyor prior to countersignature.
6:29
